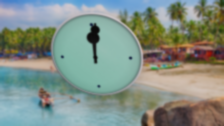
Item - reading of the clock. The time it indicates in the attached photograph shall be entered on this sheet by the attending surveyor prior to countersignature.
12:01
